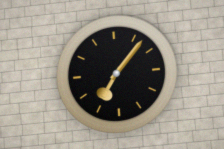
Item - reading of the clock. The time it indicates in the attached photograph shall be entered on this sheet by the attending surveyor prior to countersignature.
7:07
